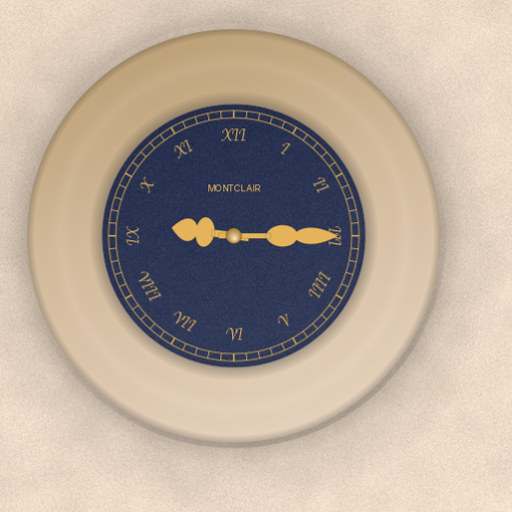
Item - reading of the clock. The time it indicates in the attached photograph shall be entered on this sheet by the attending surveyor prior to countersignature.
9:15
